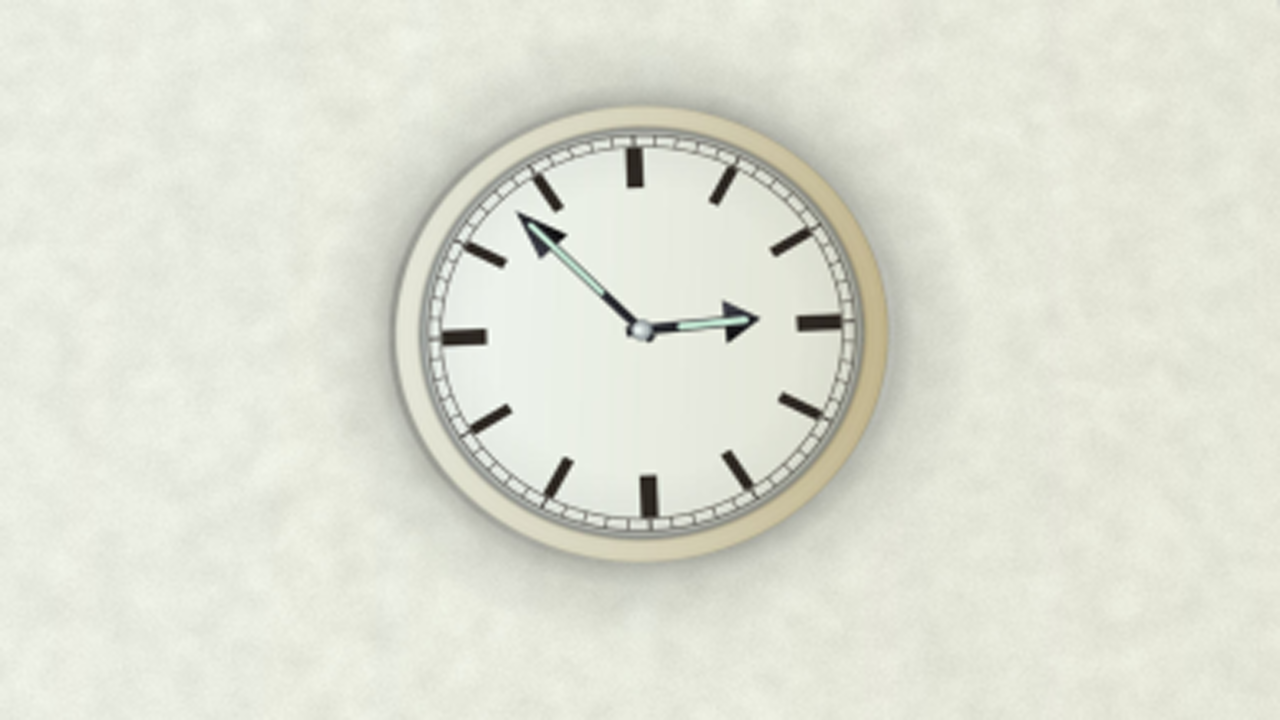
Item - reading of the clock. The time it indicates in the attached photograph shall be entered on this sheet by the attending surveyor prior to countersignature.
2:53
